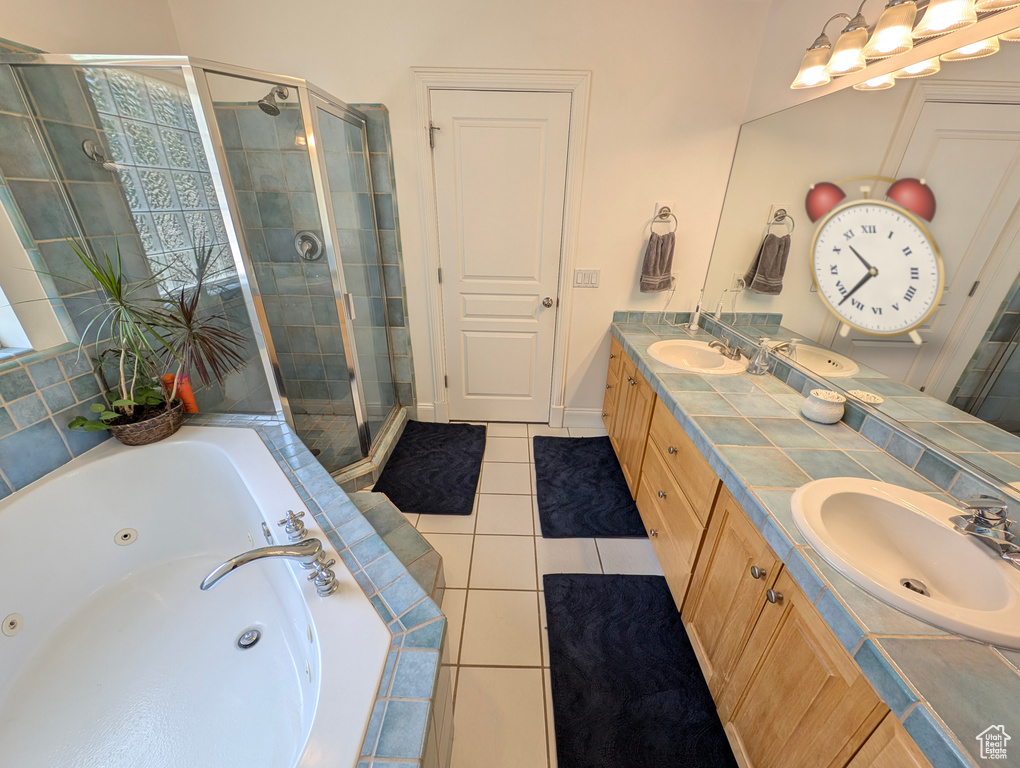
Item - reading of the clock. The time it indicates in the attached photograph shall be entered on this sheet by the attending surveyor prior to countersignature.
10:38
